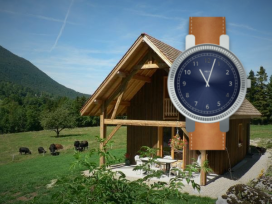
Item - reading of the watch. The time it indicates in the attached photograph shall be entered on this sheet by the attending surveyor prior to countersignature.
11:03
